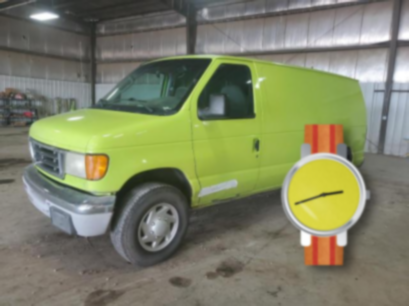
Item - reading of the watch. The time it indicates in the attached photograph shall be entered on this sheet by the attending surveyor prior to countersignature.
2:42
